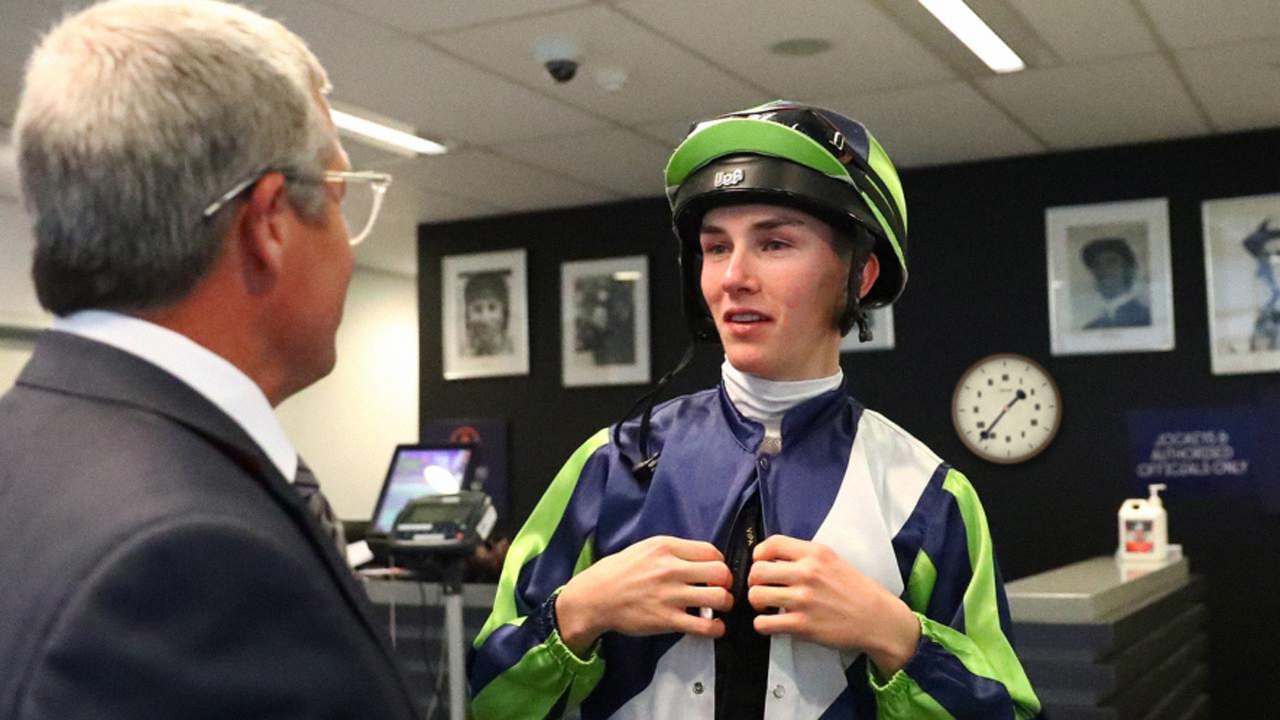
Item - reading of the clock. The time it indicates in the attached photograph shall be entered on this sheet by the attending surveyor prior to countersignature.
1:37
